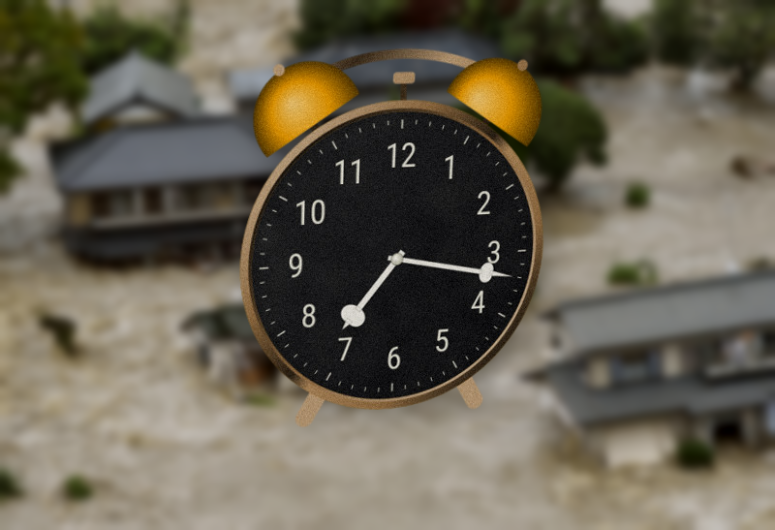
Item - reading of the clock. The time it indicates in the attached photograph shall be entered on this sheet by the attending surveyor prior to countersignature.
7:17
